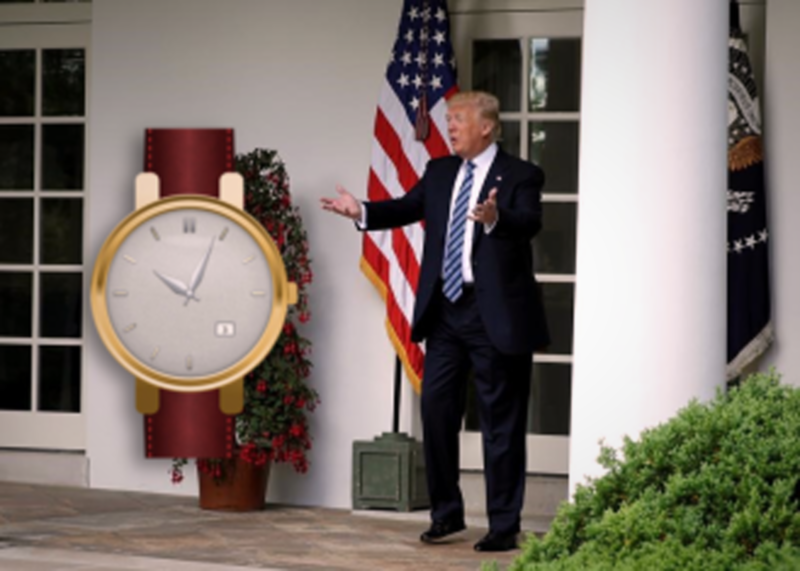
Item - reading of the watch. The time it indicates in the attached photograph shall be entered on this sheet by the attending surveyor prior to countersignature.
10:04
